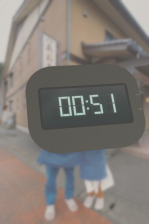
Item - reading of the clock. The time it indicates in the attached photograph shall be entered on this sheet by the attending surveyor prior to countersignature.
0:51
